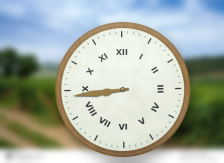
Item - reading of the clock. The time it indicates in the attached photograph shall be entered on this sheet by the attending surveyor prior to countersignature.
8:44
